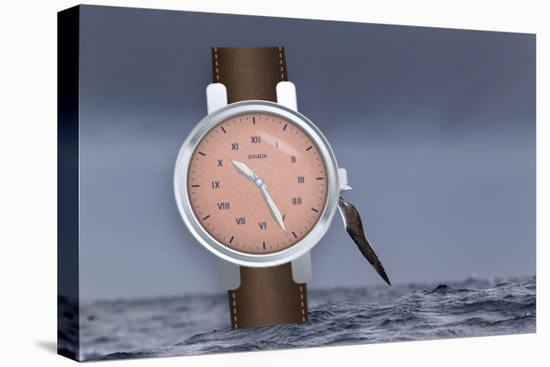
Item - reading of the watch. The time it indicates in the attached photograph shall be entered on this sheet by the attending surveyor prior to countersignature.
10:26
